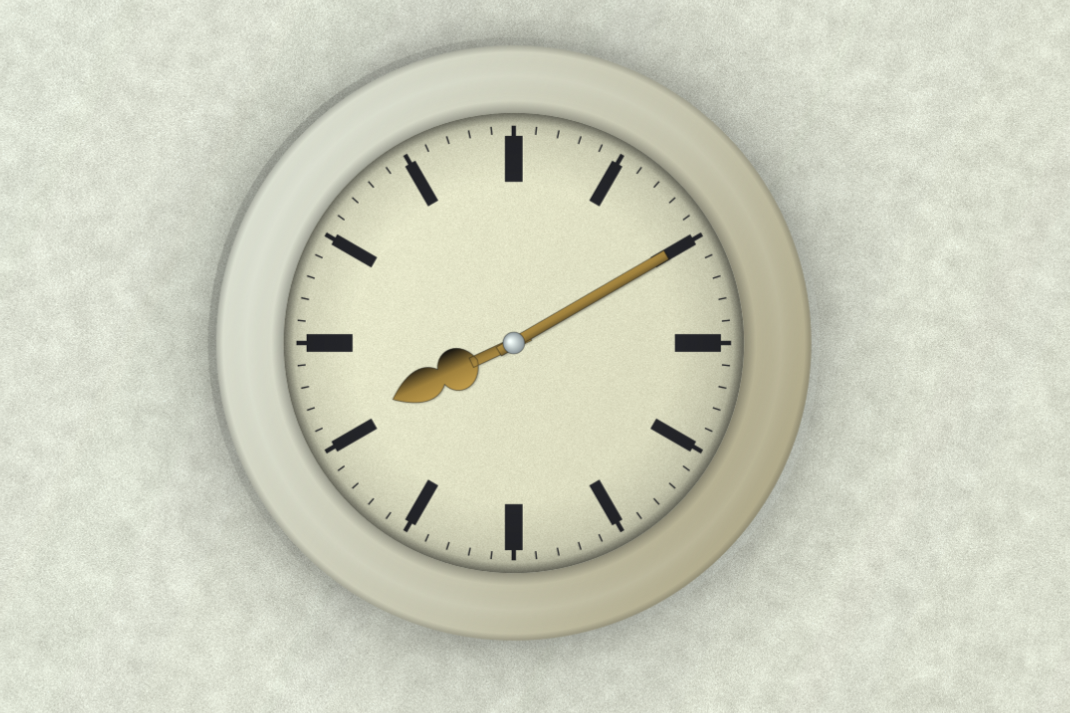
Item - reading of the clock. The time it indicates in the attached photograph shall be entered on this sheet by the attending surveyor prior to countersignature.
8:10
